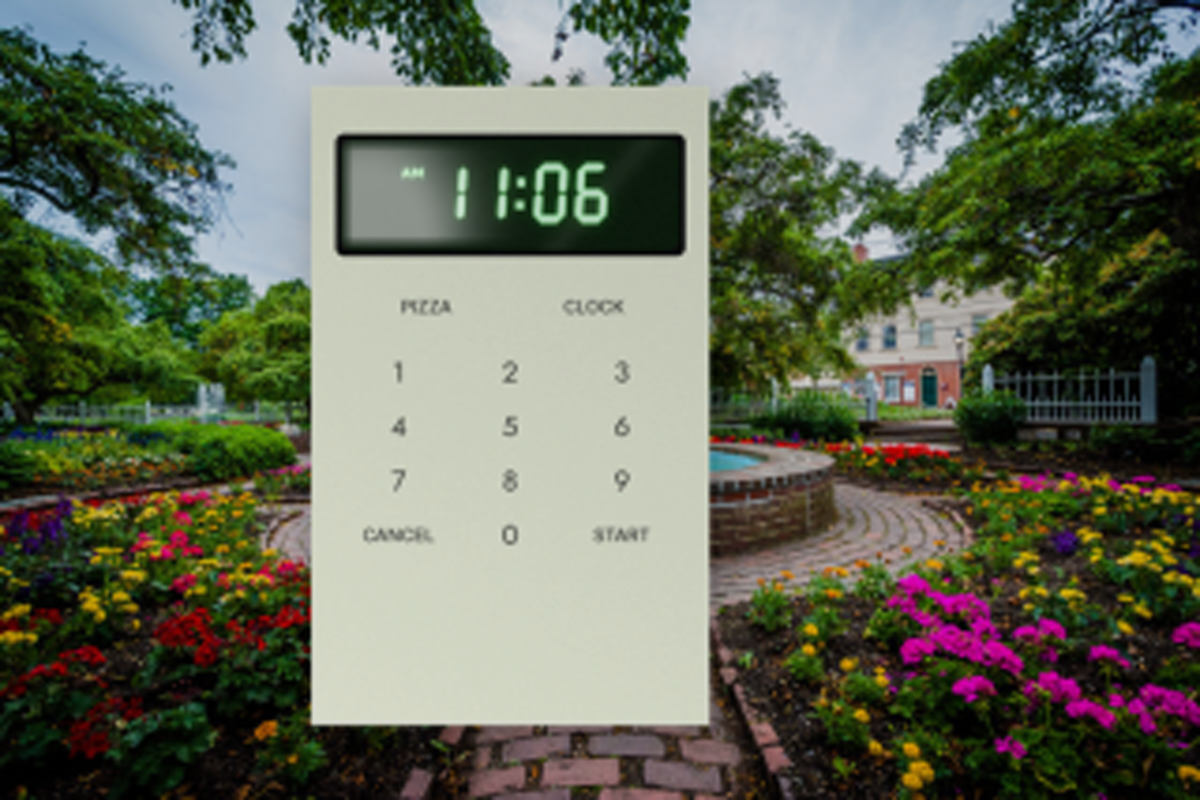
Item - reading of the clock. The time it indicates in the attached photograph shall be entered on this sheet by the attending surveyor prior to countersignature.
11:06
